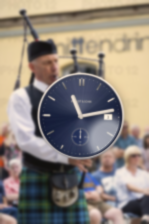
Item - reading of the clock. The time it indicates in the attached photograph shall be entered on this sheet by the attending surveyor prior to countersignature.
11:13
